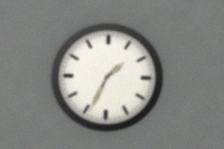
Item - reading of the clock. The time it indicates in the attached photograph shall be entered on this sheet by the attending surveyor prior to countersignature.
1:34
